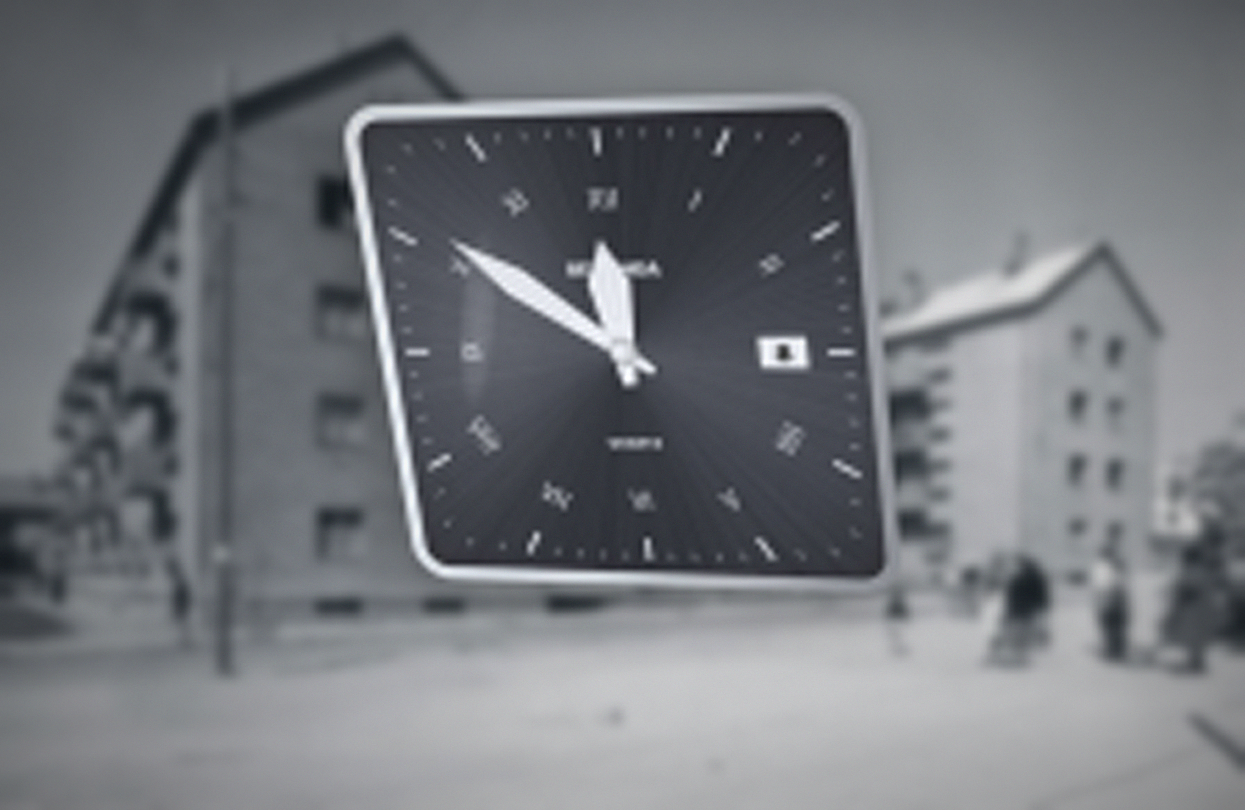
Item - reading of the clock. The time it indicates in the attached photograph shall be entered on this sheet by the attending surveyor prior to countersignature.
11:51
